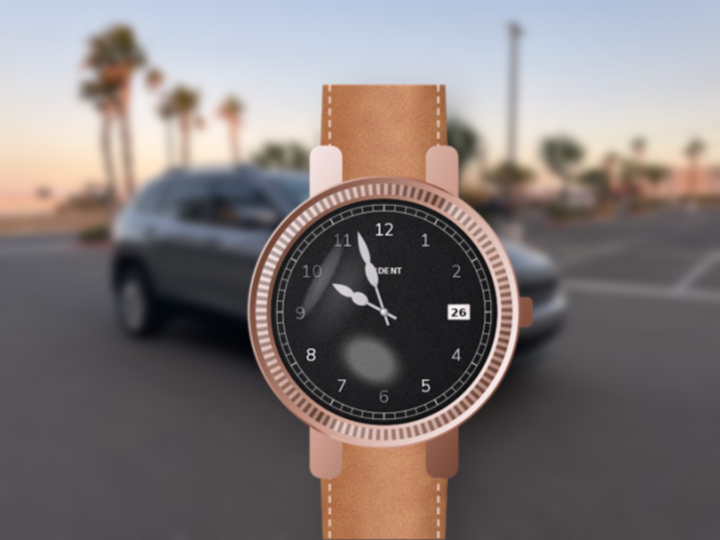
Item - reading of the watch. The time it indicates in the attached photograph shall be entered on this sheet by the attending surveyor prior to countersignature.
9:57
